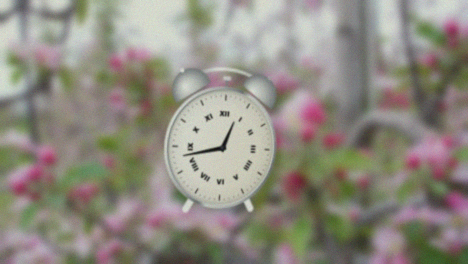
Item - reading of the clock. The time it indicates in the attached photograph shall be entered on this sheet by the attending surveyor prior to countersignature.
12:43
